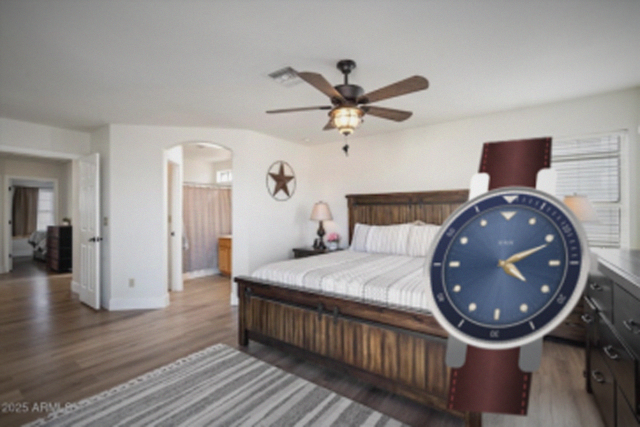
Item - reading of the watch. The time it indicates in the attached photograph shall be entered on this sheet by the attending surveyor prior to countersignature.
4:11
